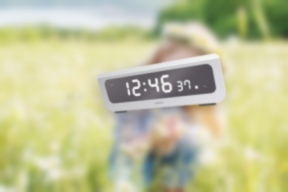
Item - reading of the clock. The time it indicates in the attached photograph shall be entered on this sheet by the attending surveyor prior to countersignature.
12:46:37
